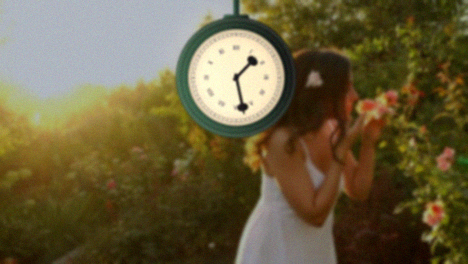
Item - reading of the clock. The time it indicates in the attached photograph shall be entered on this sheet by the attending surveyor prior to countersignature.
1:28
